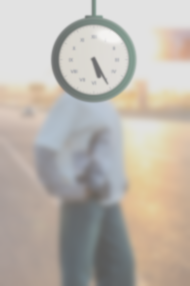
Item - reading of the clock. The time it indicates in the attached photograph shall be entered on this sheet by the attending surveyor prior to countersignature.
5:25
